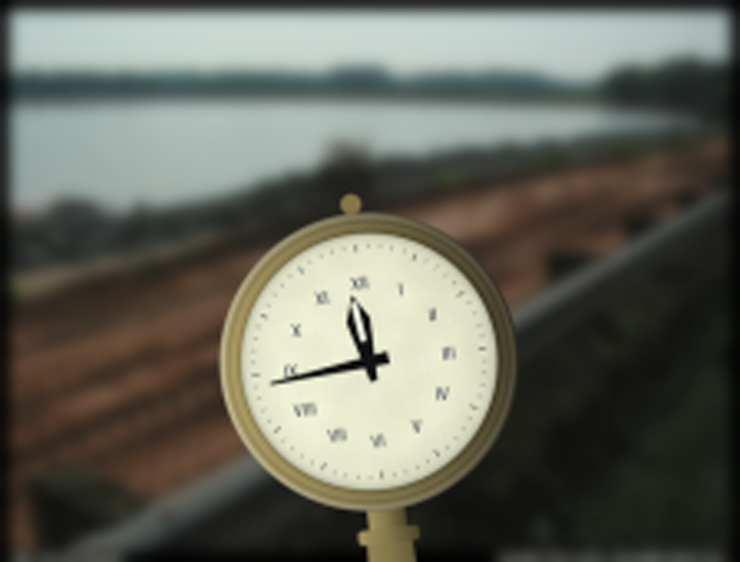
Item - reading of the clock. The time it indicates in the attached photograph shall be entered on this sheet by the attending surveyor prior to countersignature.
11:44
